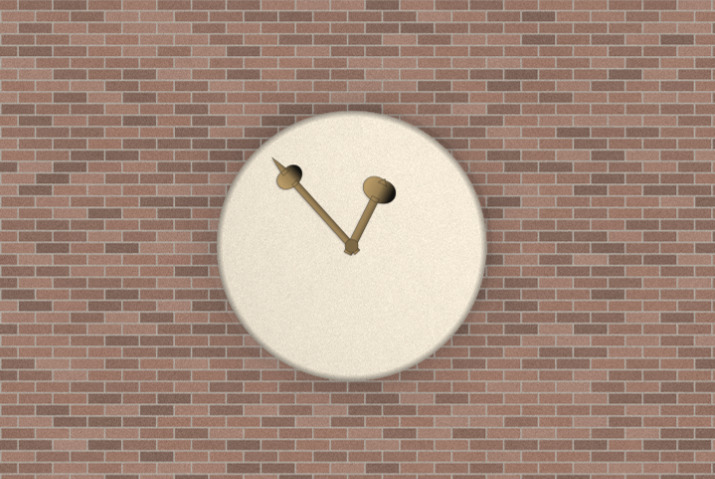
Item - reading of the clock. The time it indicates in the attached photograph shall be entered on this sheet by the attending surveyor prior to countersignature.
12:53
